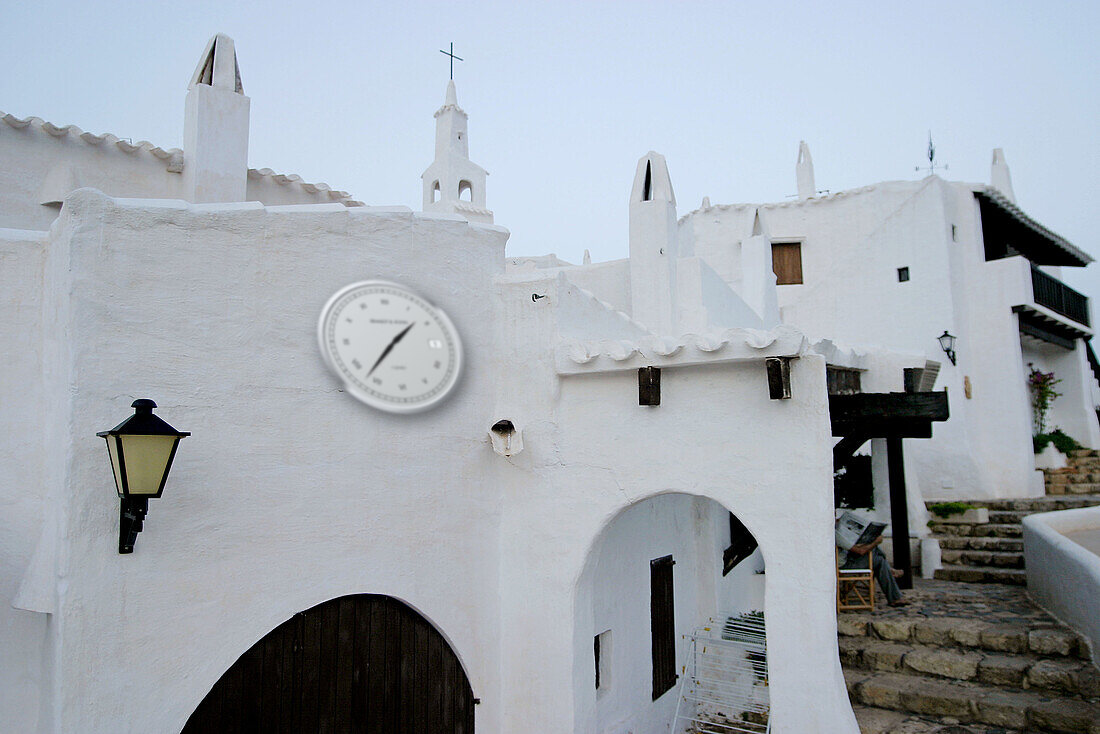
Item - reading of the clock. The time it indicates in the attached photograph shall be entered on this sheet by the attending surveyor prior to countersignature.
1:37
